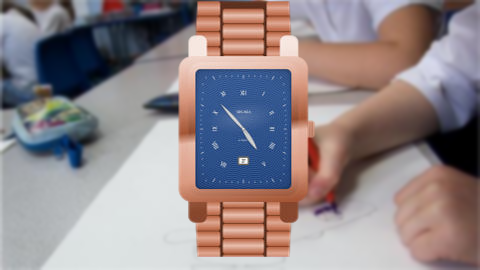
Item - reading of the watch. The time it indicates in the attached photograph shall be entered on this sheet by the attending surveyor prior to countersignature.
4:53
